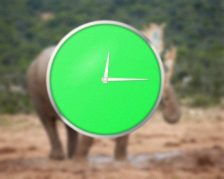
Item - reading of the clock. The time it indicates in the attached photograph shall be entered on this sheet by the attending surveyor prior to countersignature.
12:15
